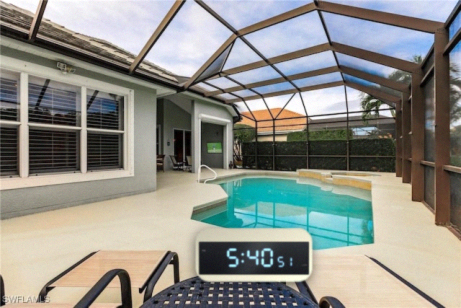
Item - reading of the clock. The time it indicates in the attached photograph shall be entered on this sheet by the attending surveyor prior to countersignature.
5:40:51
